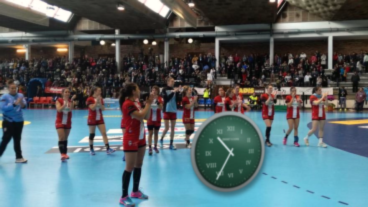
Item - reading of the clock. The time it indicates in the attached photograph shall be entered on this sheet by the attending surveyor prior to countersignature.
10:35
